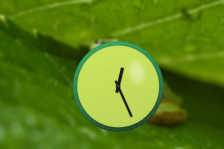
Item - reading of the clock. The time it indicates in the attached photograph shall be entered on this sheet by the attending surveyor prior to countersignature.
12:26
